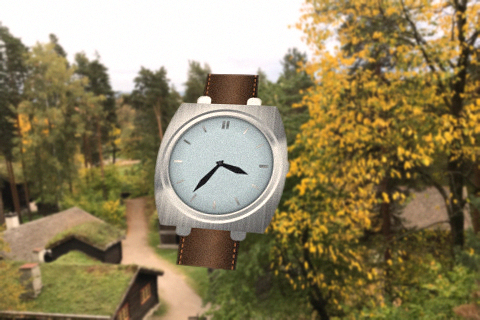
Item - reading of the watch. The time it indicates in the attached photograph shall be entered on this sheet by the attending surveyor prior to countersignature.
3:36
